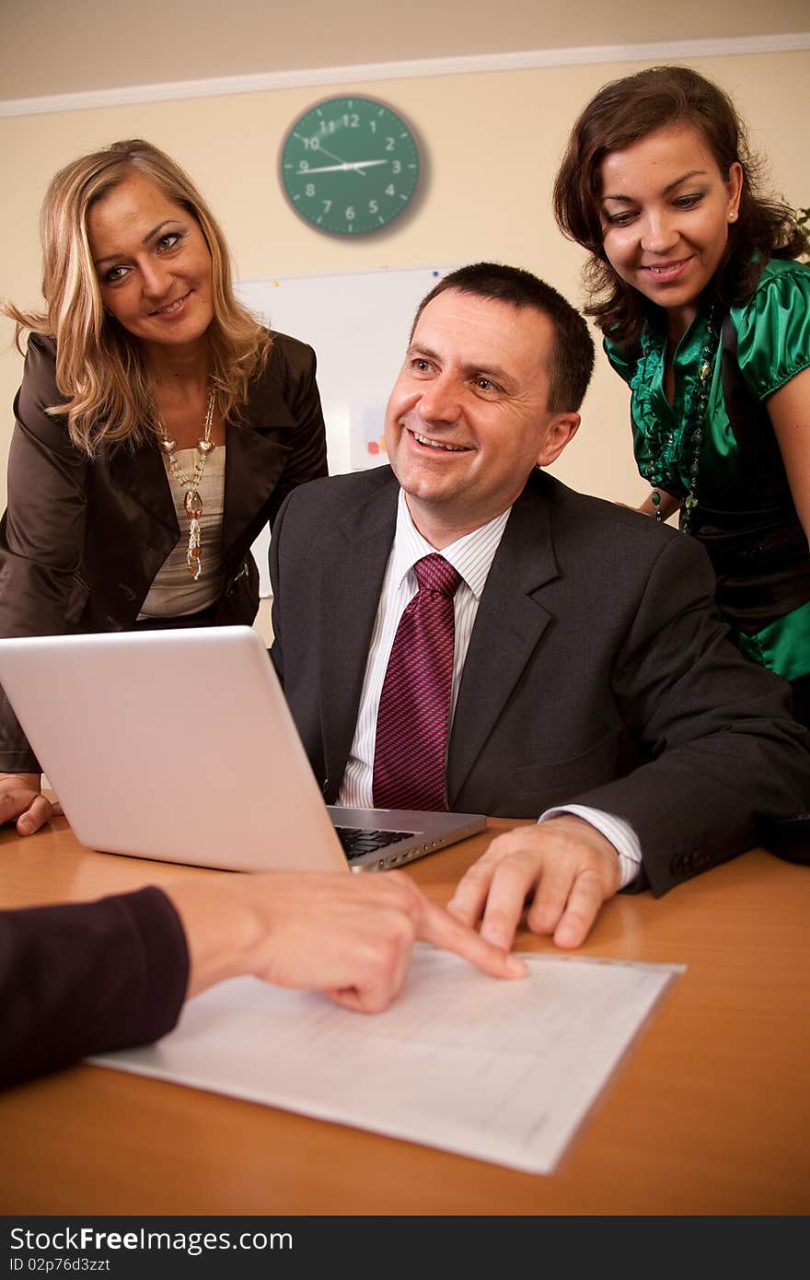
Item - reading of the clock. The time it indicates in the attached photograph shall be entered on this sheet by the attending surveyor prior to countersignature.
2:43:50
